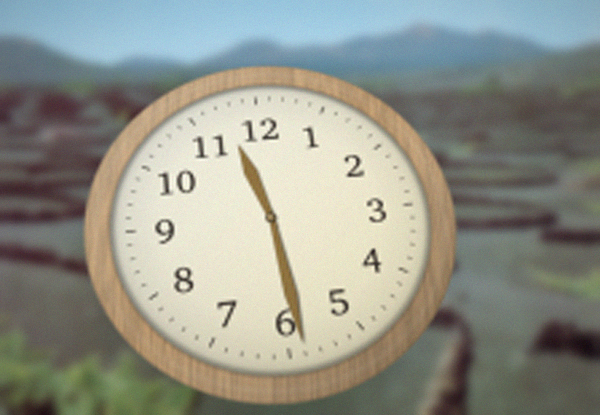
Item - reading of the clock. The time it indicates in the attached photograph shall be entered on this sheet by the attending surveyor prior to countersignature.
11:29
